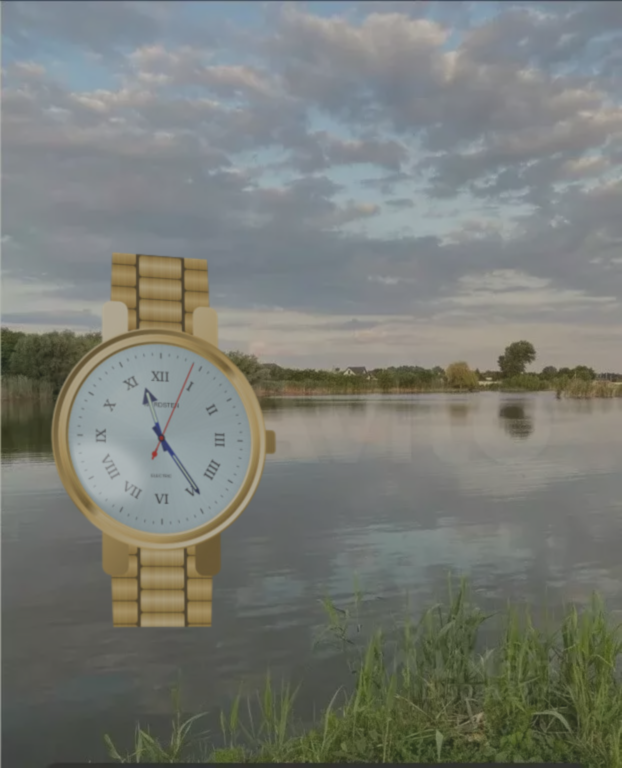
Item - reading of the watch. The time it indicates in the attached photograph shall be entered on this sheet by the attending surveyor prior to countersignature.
11:24:04
